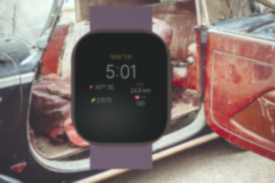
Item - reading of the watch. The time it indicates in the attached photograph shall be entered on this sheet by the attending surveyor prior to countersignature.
5:01
